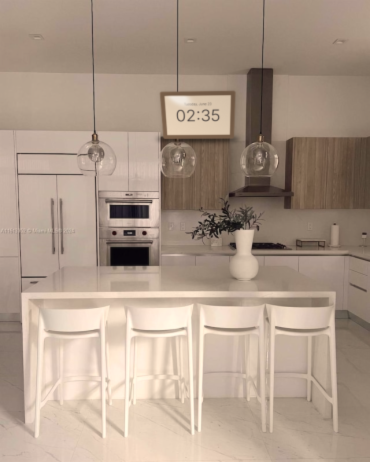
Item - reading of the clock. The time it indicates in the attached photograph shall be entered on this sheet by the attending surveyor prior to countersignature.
2:35
